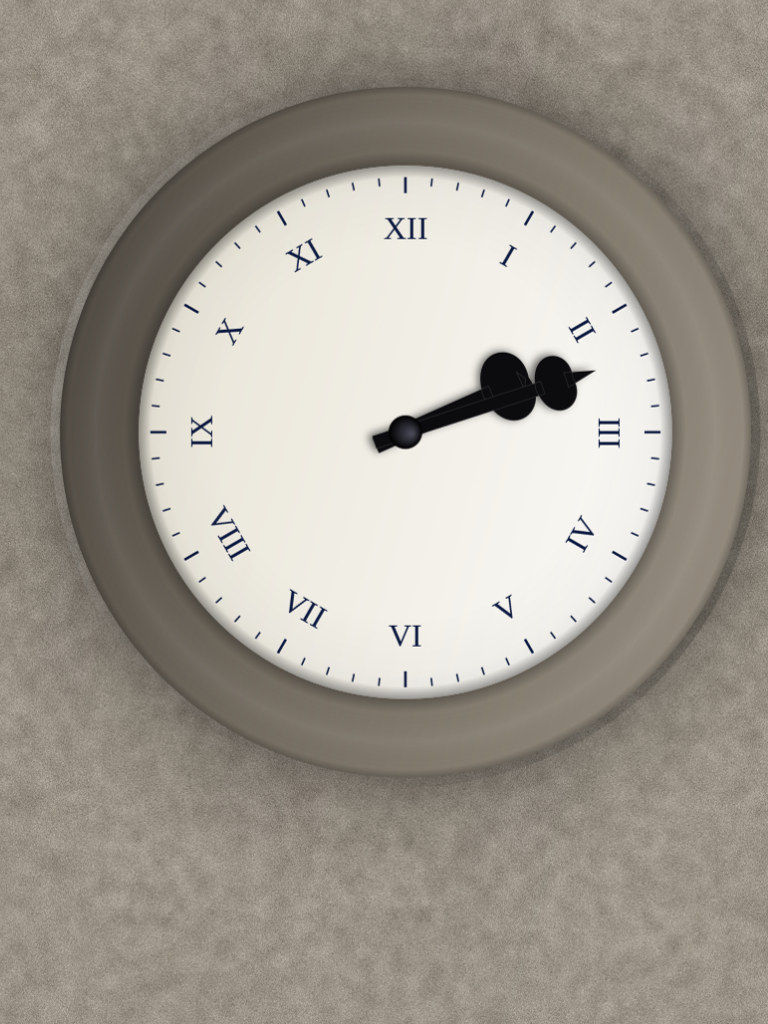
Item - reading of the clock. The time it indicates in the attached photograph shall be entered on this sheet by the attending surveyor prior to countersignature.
2:12
